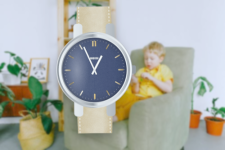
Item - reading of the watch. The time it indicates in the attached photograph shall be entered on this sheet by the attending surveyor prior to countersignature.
12:56
